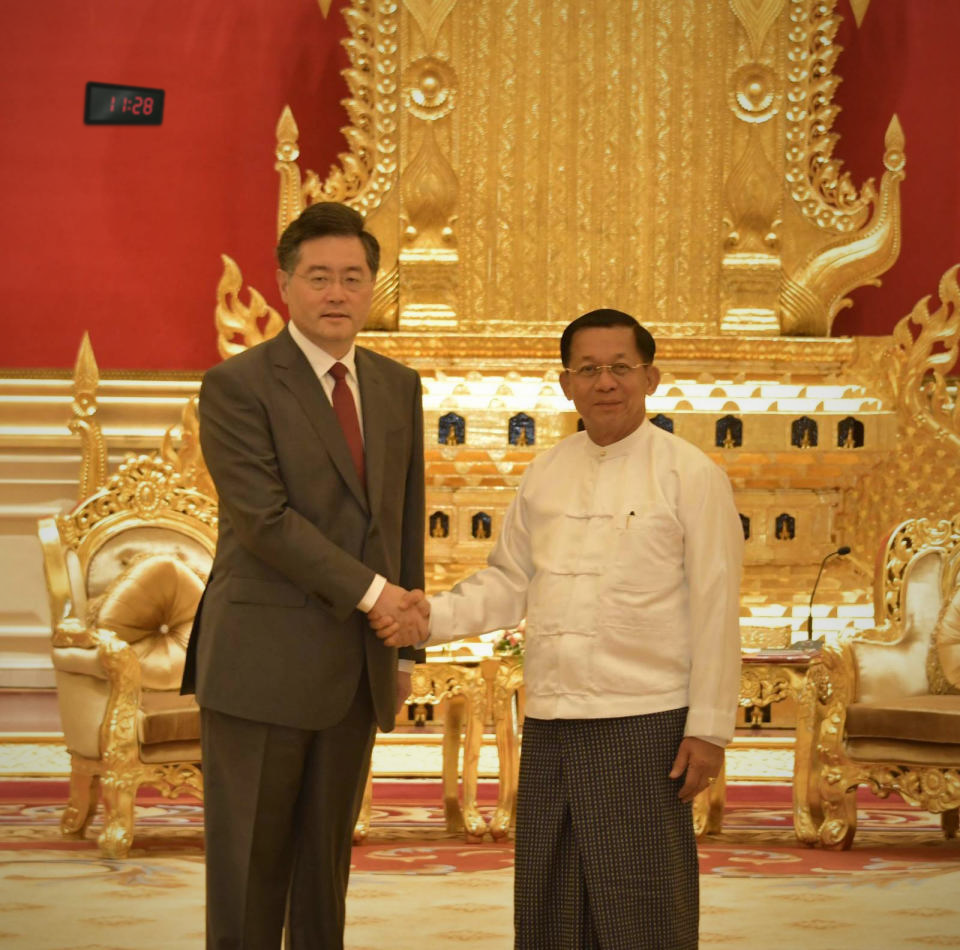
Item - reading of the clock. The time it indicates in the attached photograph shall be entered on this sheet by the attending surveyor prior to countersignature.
11:28
